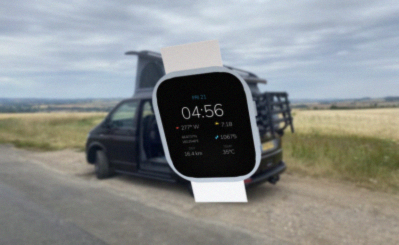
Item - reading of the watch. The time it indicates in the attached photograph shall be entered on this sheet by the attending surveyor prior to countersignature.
4:56
